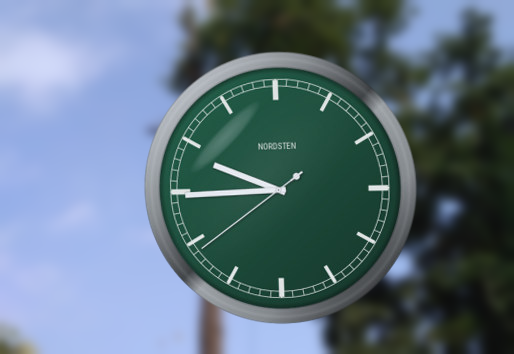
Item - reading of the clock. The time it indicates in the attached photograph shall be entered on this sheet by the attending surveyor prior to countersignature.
9:44:39
